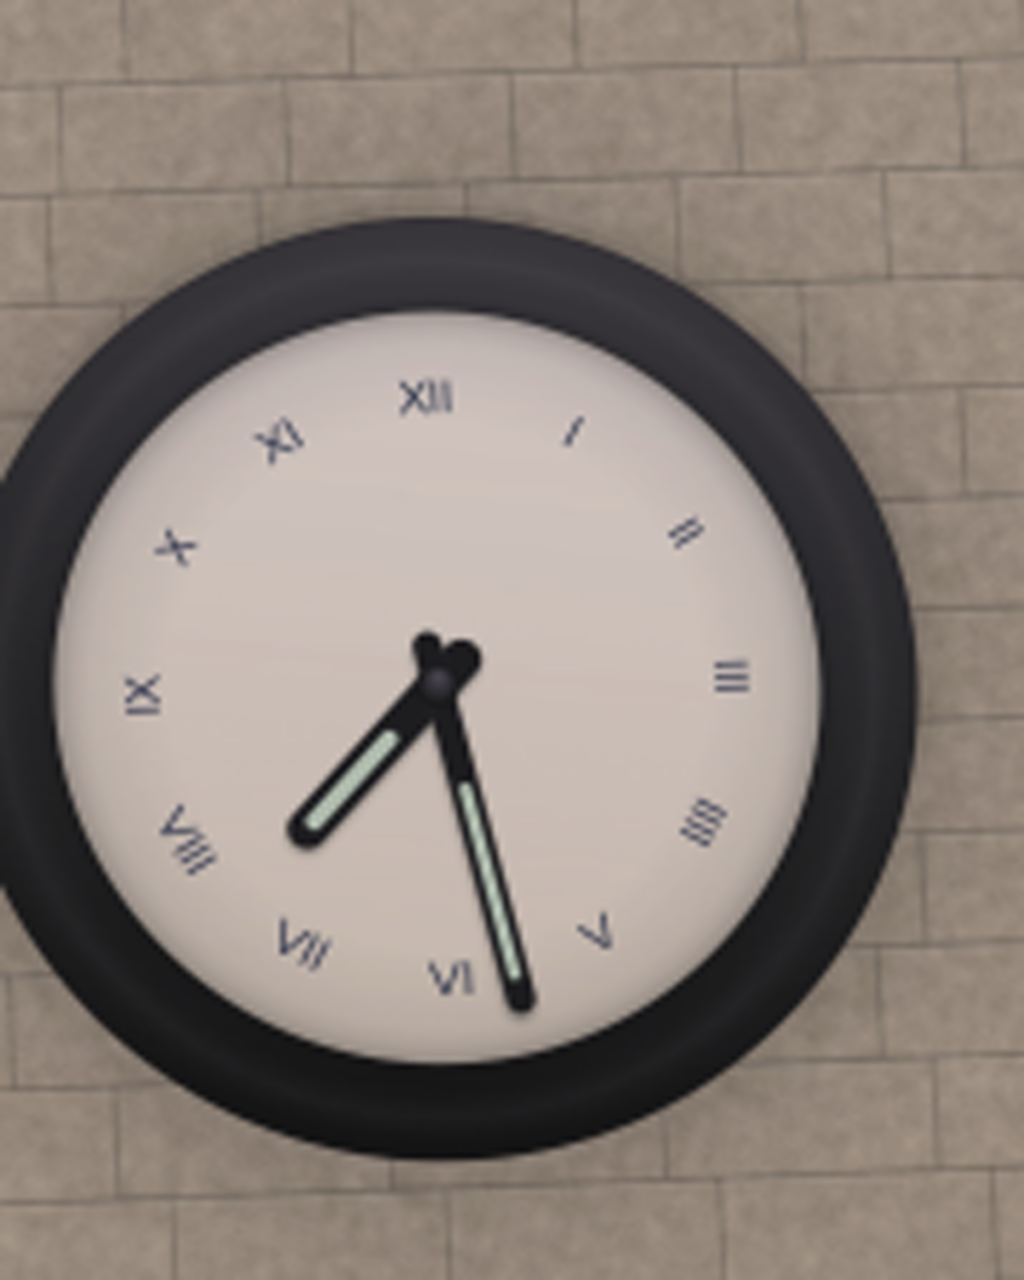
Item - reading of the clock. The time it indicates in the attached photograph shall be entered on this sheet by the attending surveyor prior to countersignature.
7:28
